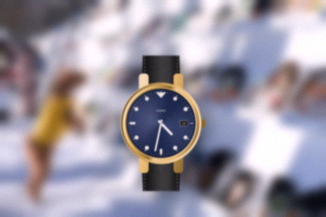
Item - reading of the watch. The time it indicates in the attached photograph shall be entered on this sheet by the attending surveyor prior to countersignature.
4:32
